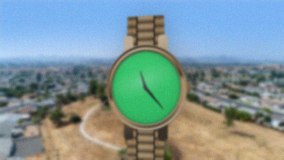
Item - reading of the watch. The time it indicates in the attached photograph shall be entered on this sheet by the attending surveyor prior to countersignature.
11:23
